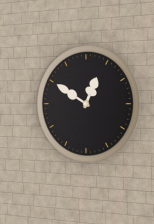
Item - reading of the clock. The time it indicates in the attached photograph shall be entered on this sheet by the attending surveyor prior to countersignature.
12:50
